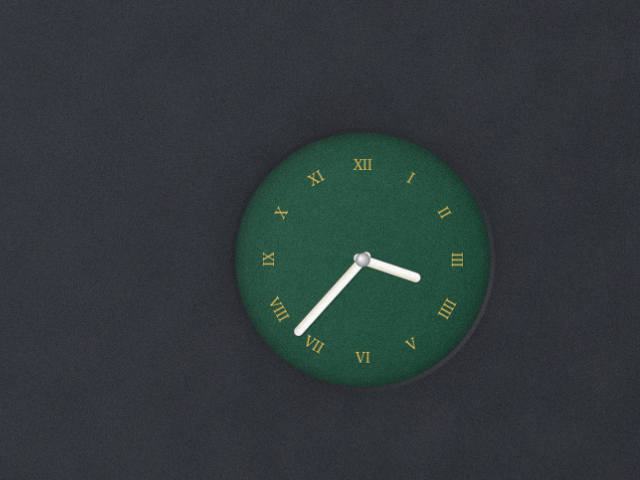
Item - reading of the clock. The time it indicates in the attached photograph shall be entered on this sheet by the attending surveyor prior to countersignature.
3:37
